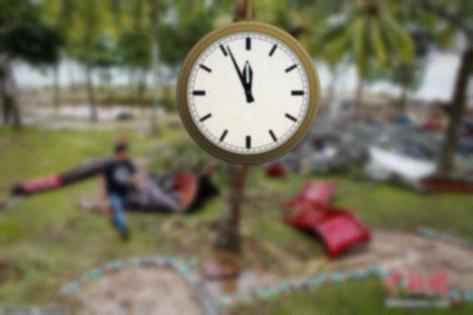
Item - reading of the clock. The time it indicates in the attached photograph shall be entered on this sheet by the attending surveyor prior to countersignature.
11:56
